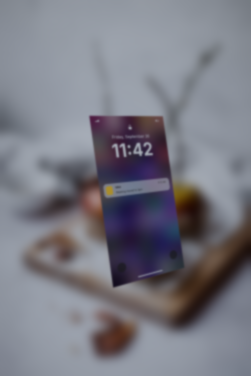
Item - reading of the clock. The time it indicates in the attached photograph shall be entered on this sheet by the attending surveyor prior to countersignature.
11:42
